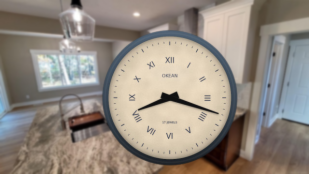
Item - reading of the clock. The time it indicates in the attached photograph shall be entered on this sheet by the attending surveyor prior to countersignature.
8:18
